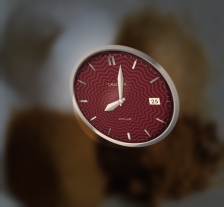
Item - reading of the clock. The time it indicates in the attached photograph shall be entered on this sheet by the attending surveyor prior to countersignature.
8:02
